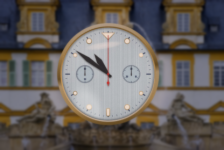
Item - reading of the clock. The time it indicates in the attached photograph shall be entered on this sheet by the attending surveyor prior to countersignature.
10:51
